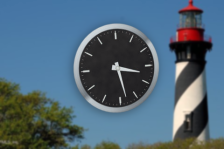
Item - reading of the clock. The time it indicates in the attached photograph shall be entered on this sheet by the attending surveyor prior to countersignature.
3:28
